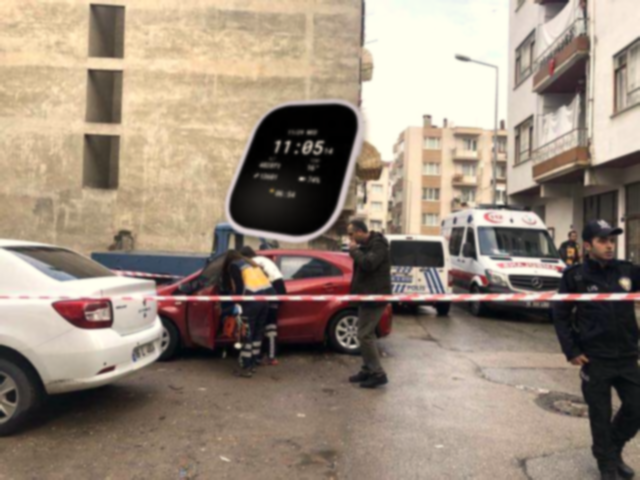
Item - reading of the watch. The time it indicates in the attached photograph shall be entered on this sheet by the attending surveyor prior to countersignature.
11:05
